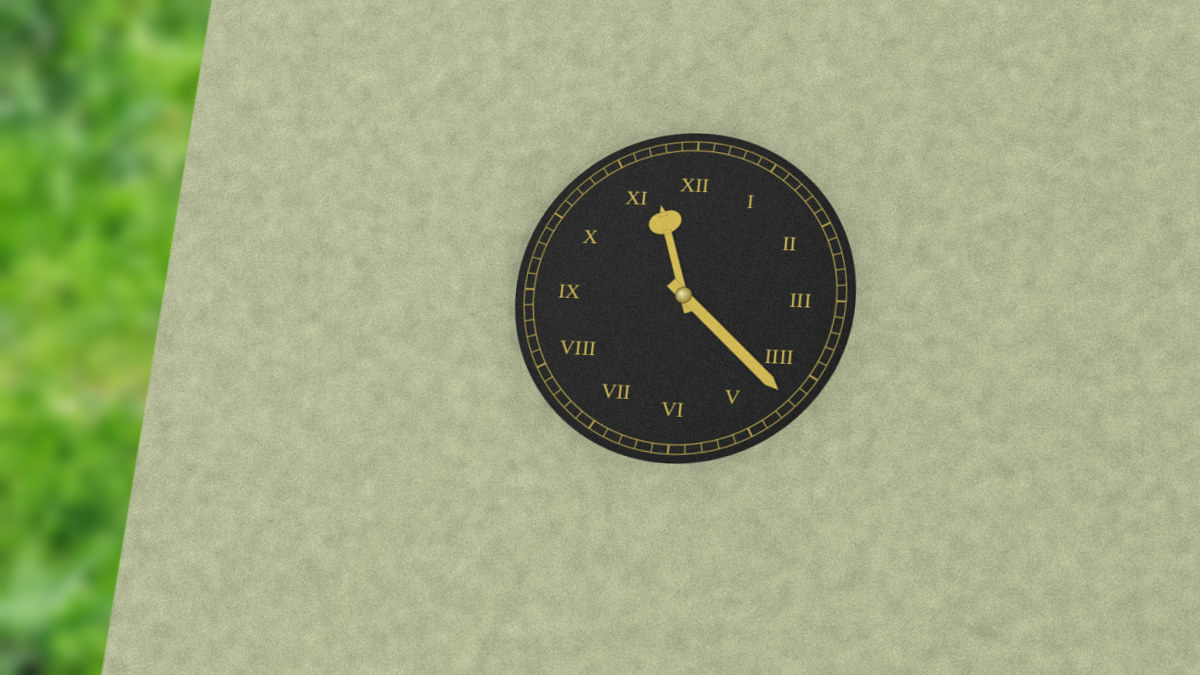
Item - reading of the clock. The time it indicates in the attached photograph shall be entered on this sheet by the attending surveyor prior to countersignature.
11:22
